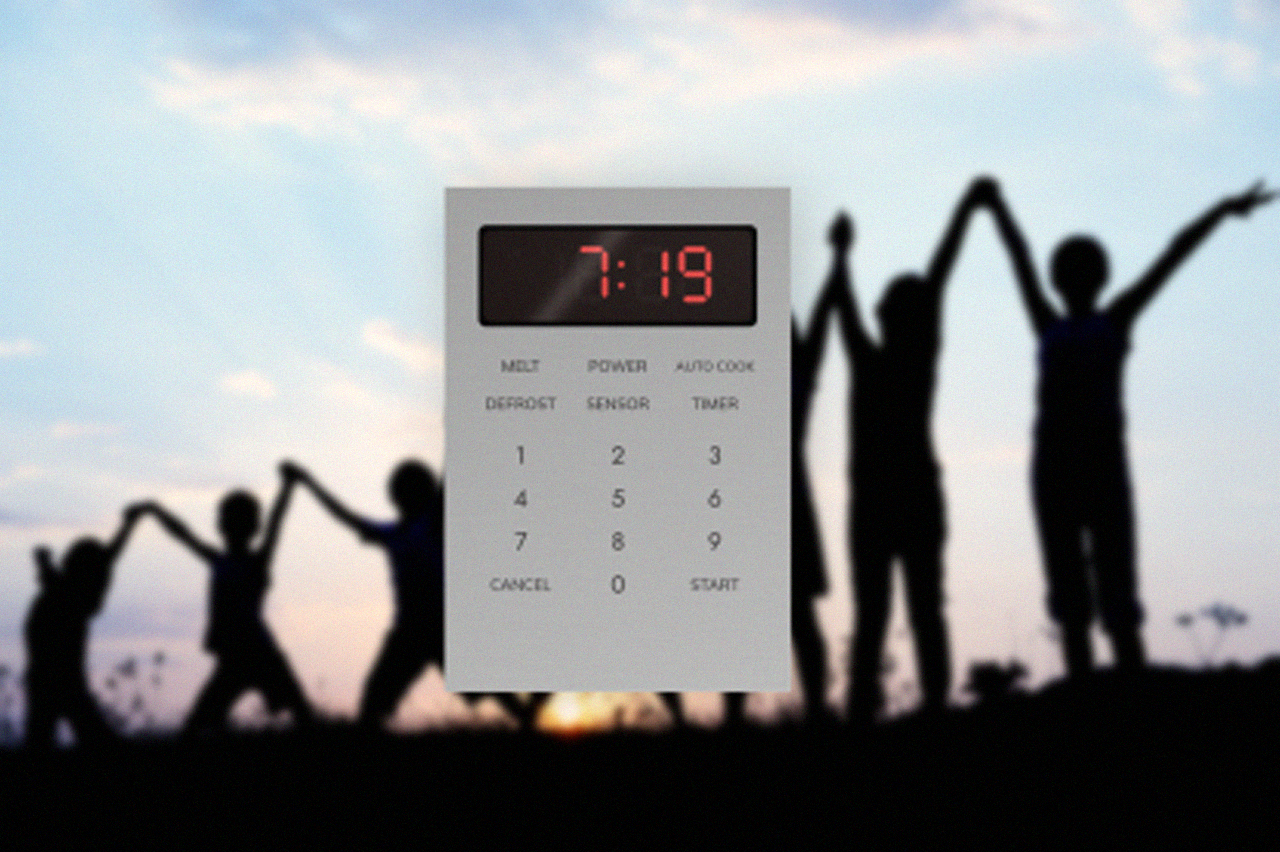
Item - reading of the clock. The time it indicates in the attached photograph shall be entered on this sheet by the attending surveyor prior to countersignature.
7:19
